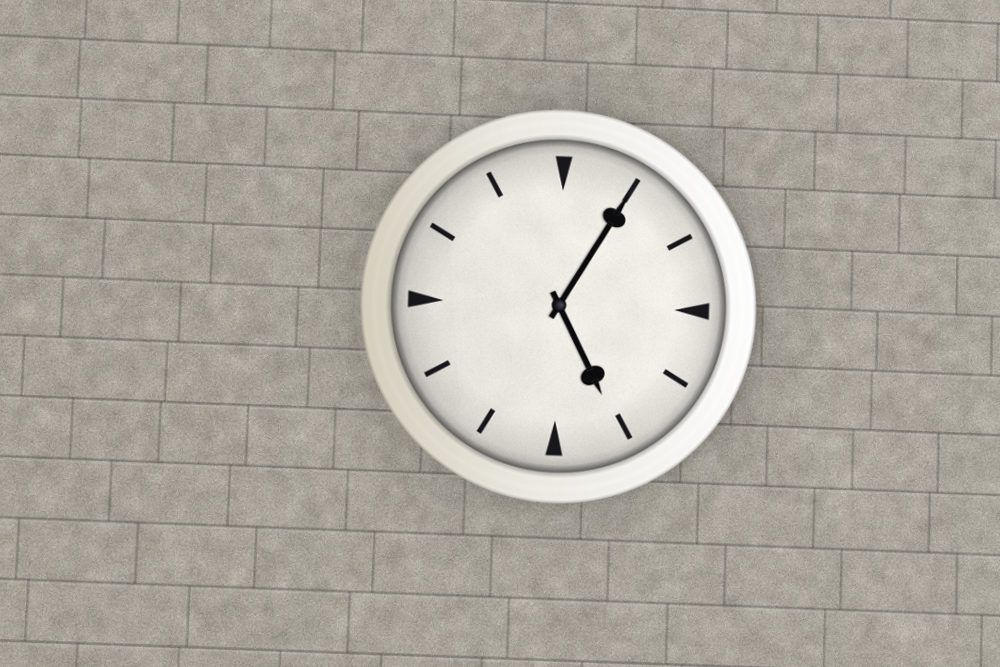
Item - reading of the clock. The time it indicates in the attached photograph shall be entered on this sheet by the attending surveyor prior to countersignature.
5:05
